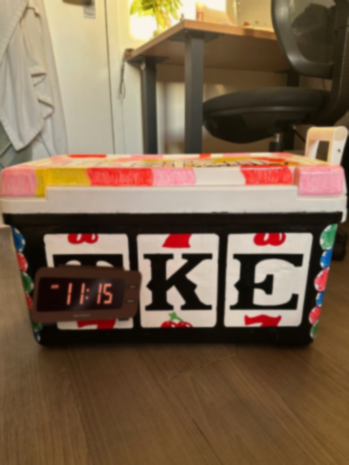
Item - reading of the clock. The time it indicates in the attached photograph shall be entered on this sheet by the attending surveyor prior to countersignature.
11:15
